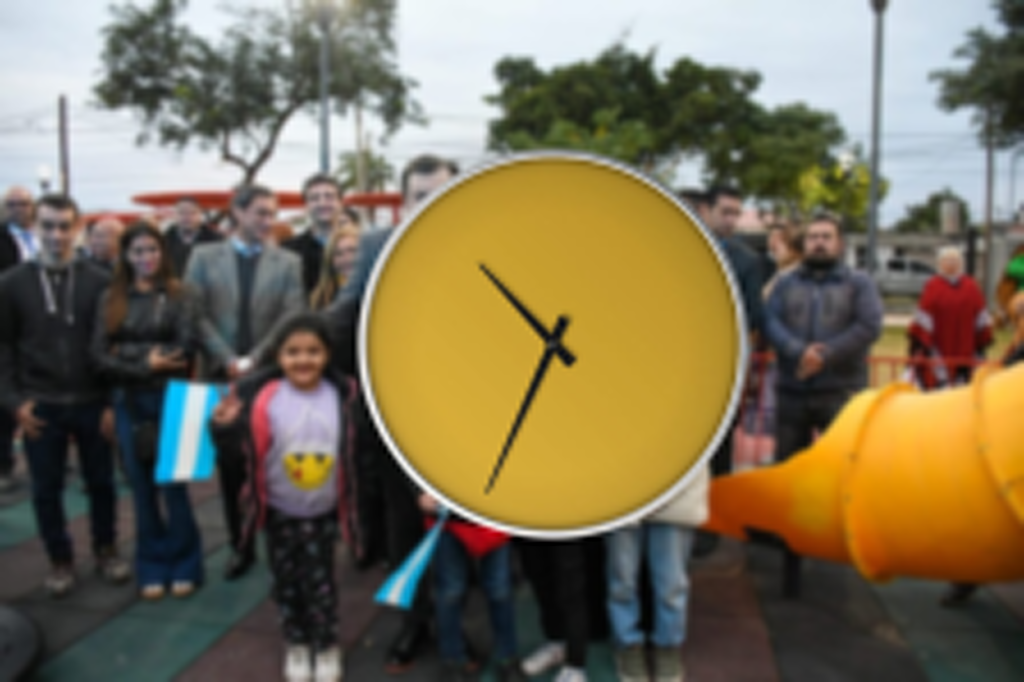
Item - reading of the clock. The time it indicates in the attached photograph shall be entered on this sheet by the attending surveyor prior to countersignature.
10:34
